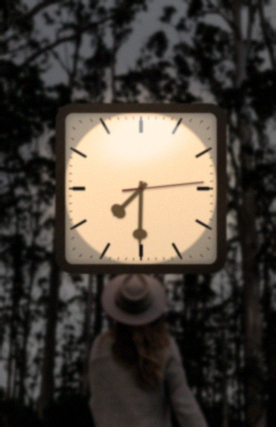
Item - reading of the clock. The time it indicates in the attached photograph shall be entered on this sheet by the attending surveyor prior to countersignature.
7:30:14
